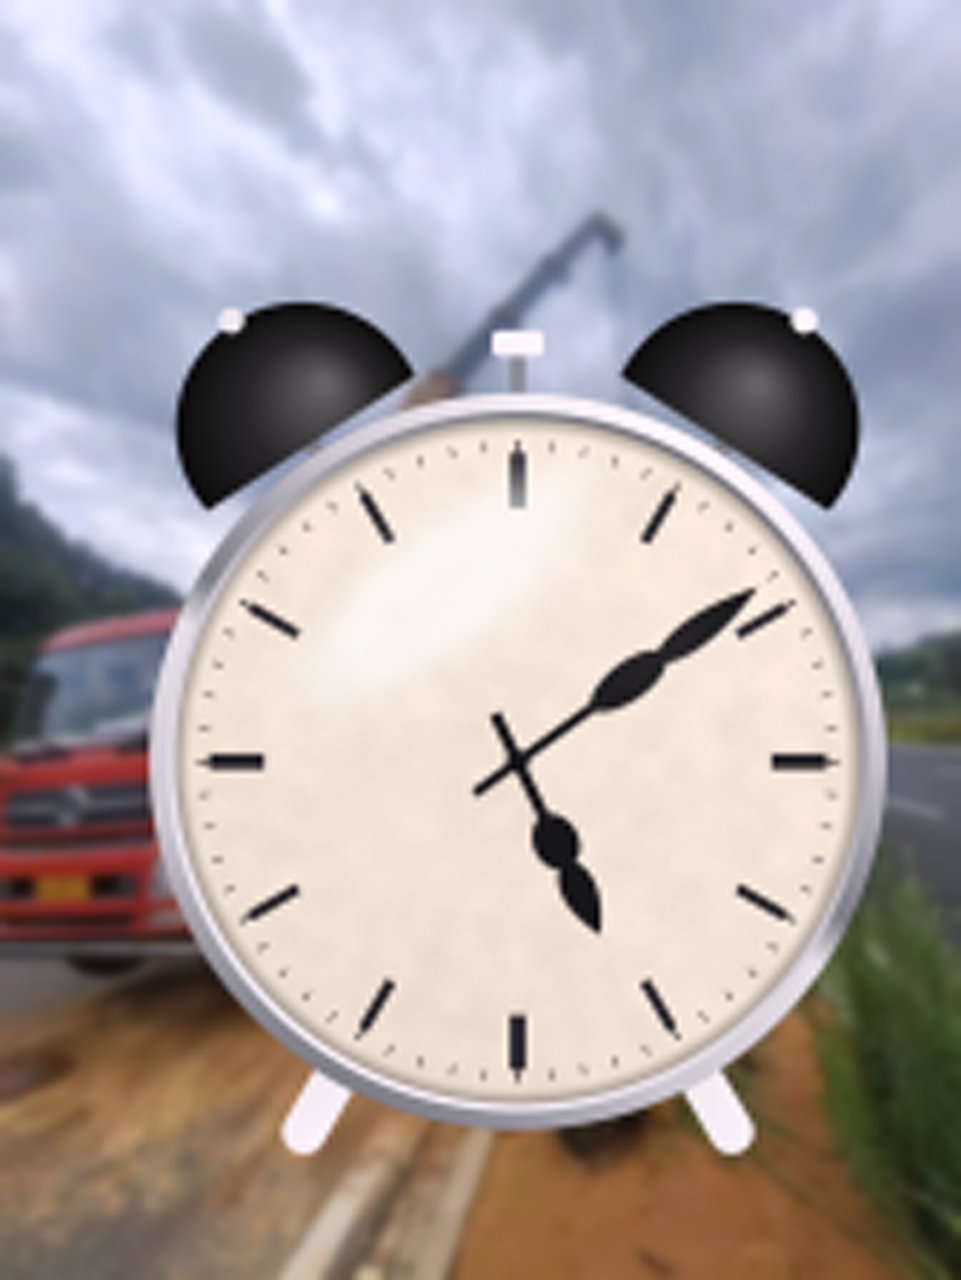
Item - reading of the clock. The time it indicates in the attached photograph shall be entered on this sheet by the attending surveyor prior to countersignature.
5:09
